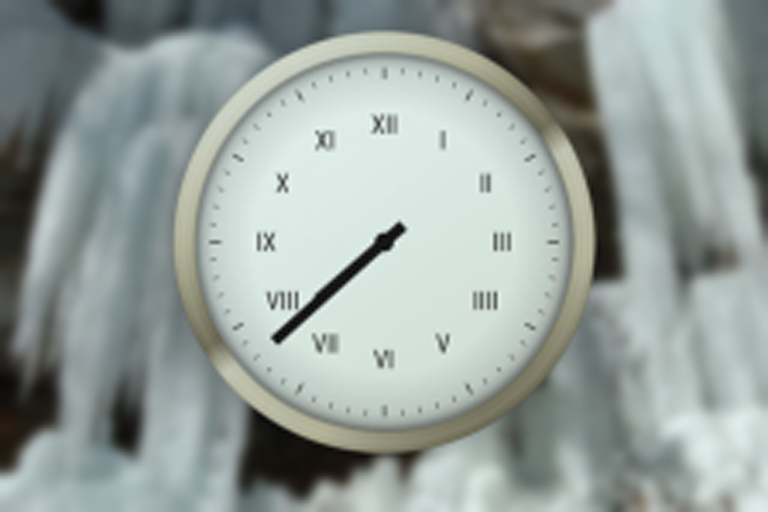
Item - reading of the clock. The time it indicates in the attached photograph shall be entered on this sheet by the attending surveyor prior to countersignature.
7:38
